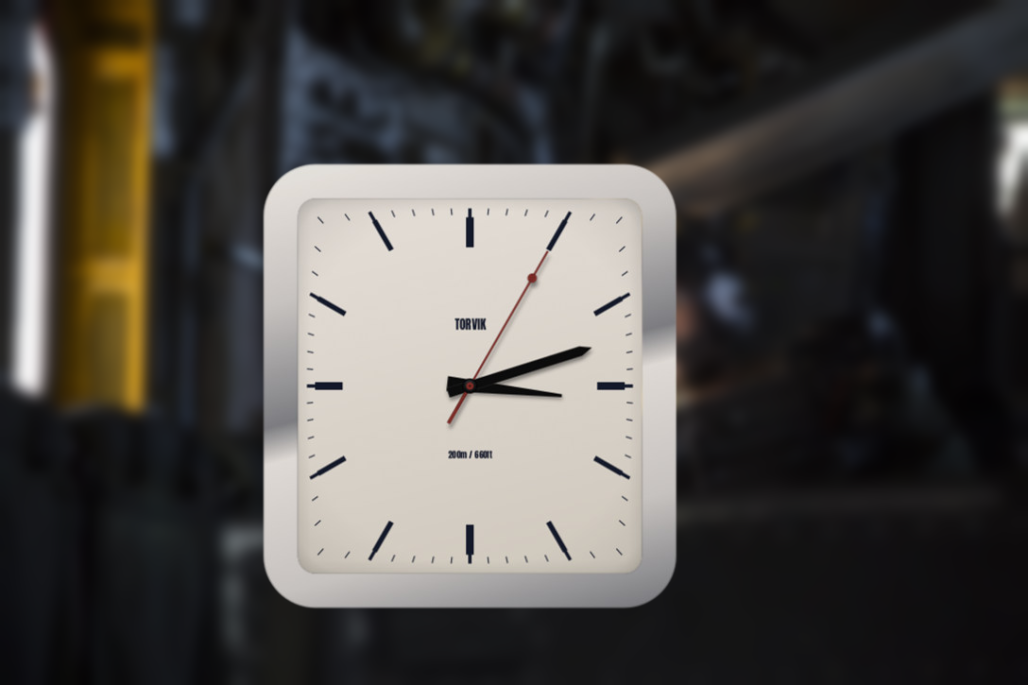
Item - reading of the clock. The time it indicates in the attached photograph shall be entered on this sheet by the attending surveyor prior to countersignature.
3:12:05
